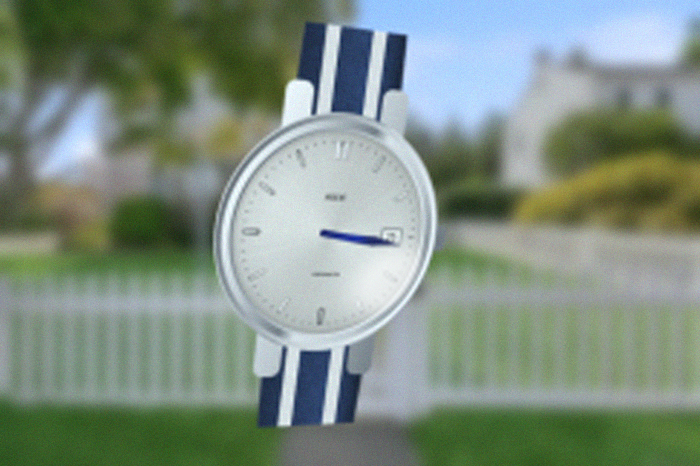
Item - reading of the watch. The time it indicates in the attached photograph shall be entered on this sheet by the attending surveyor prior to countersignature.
3:16
